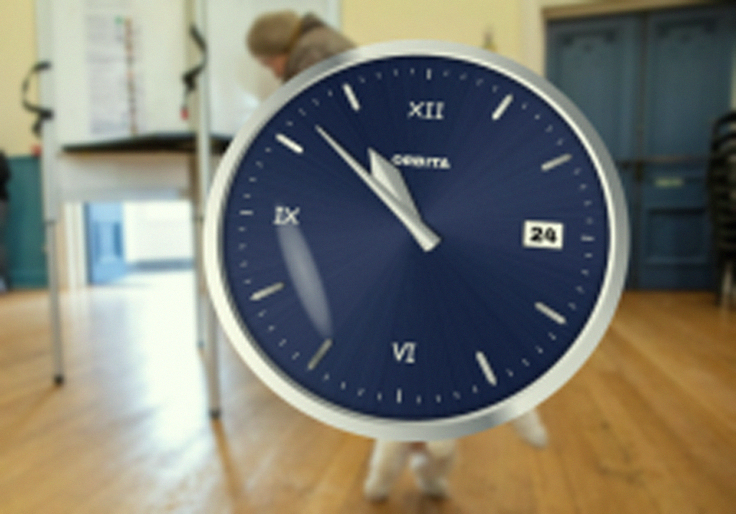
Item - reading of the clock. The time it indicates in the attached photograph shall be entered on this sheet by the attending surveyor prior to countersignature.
10:52
